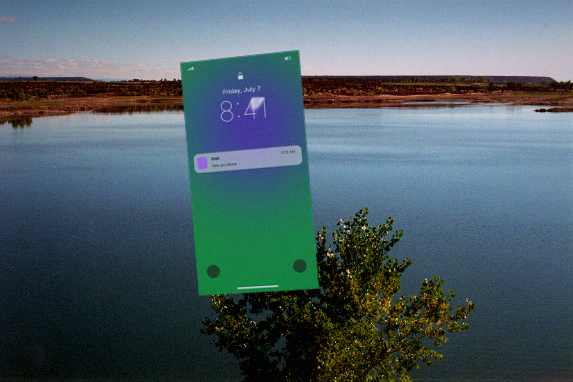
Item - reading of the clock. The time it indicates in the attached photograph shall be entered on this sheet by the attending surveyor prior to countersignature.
8:41
